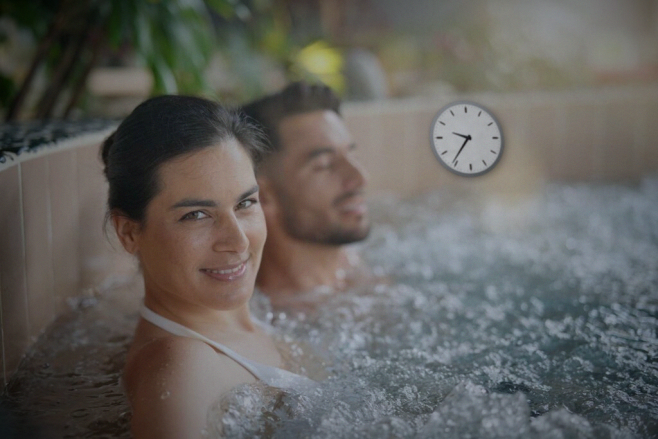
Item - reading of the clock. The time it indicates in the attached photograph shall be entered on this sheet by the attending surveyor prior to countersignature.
9:36
